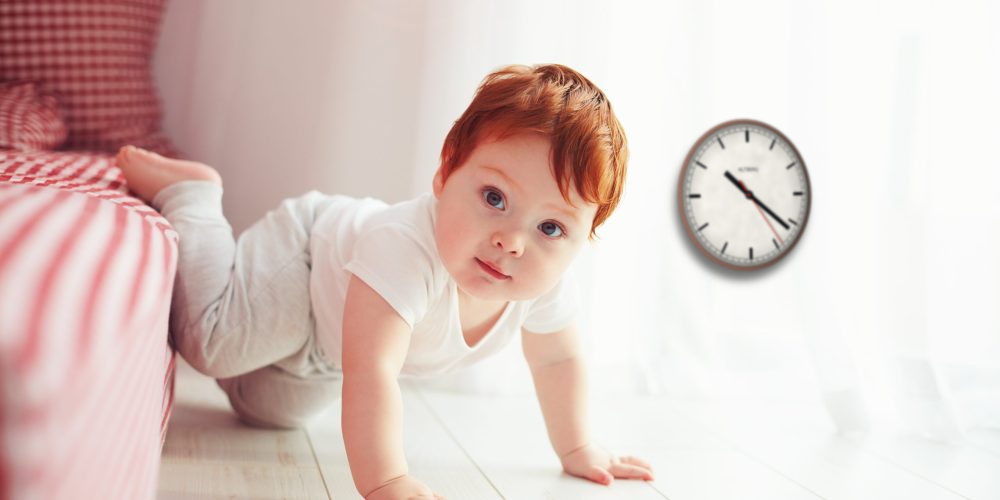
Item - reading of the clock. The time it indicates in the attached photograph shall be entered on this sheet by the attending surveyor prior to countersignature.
10:21:24
